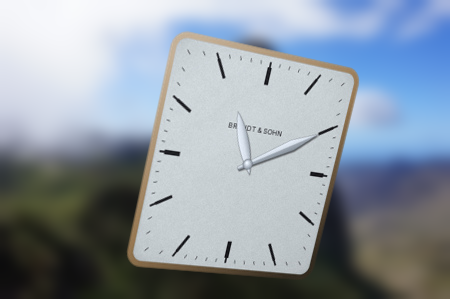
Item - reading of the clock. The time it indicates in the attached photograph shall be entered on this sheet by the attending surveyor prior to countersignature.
11:10
